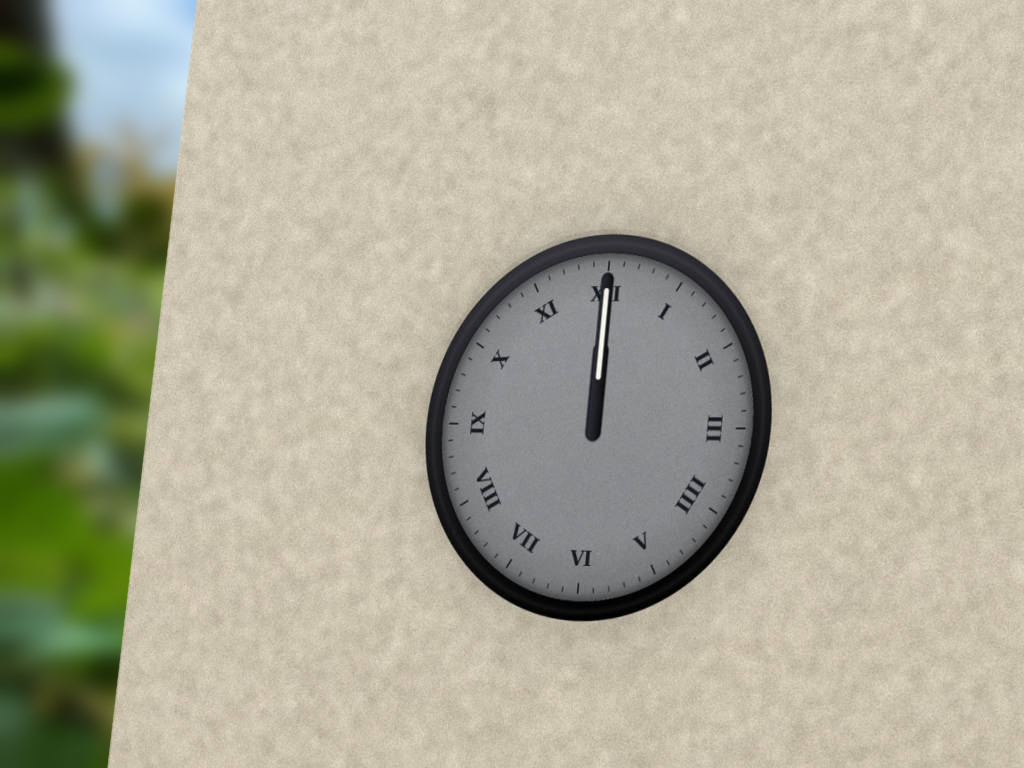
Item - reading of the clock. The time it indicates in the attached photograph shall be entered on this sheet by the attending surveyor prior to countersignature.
12:00
